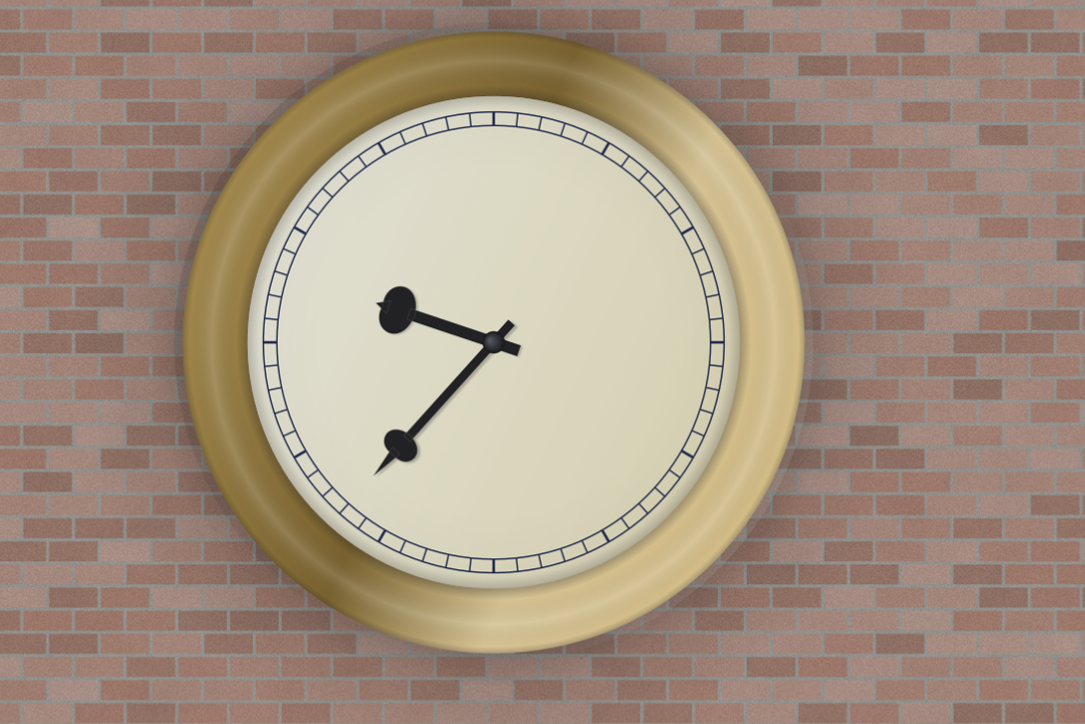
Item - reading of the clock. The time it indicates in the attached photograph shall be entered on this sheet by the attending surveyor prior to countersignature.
9:37
